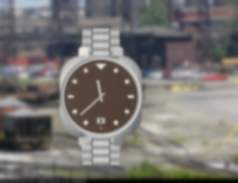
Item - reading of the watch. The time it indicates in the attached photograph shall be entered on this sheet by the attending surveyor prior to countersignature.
11:38
